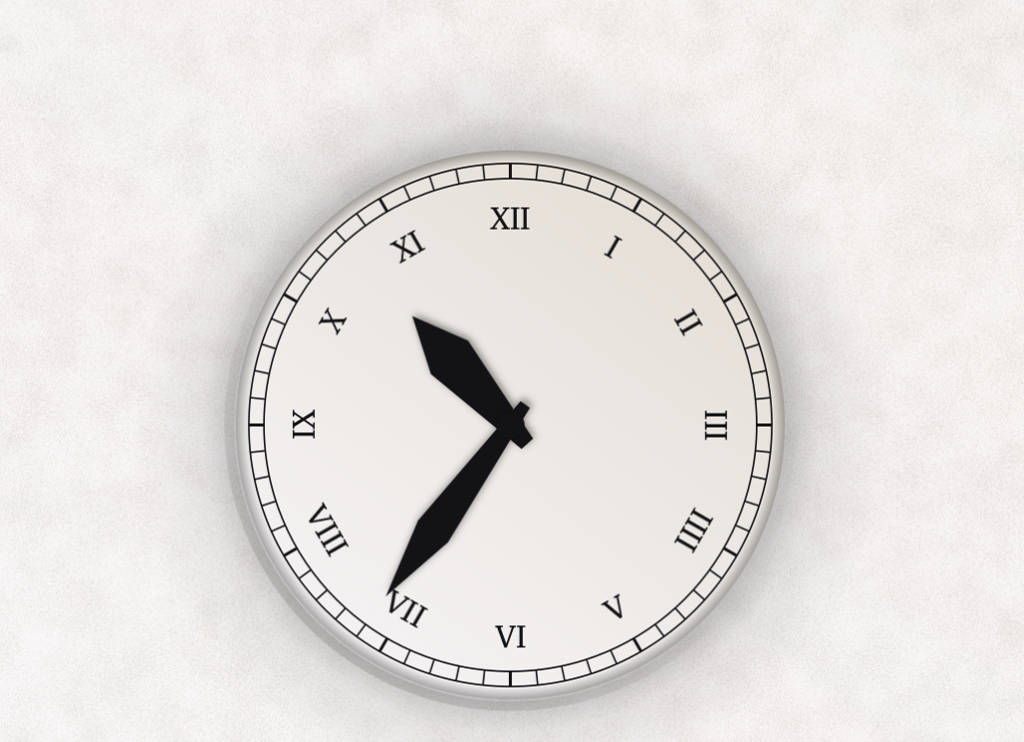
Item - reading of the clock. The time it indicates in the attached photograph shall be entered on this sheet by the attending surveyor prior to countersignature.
10:36
